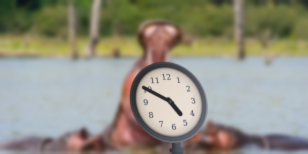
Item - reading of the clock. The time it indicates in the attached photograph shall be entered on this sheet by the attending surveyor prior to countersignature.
4:50
